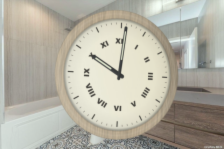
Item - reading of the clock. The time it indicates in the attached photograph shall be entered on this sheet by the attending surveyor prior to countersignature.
10:01
